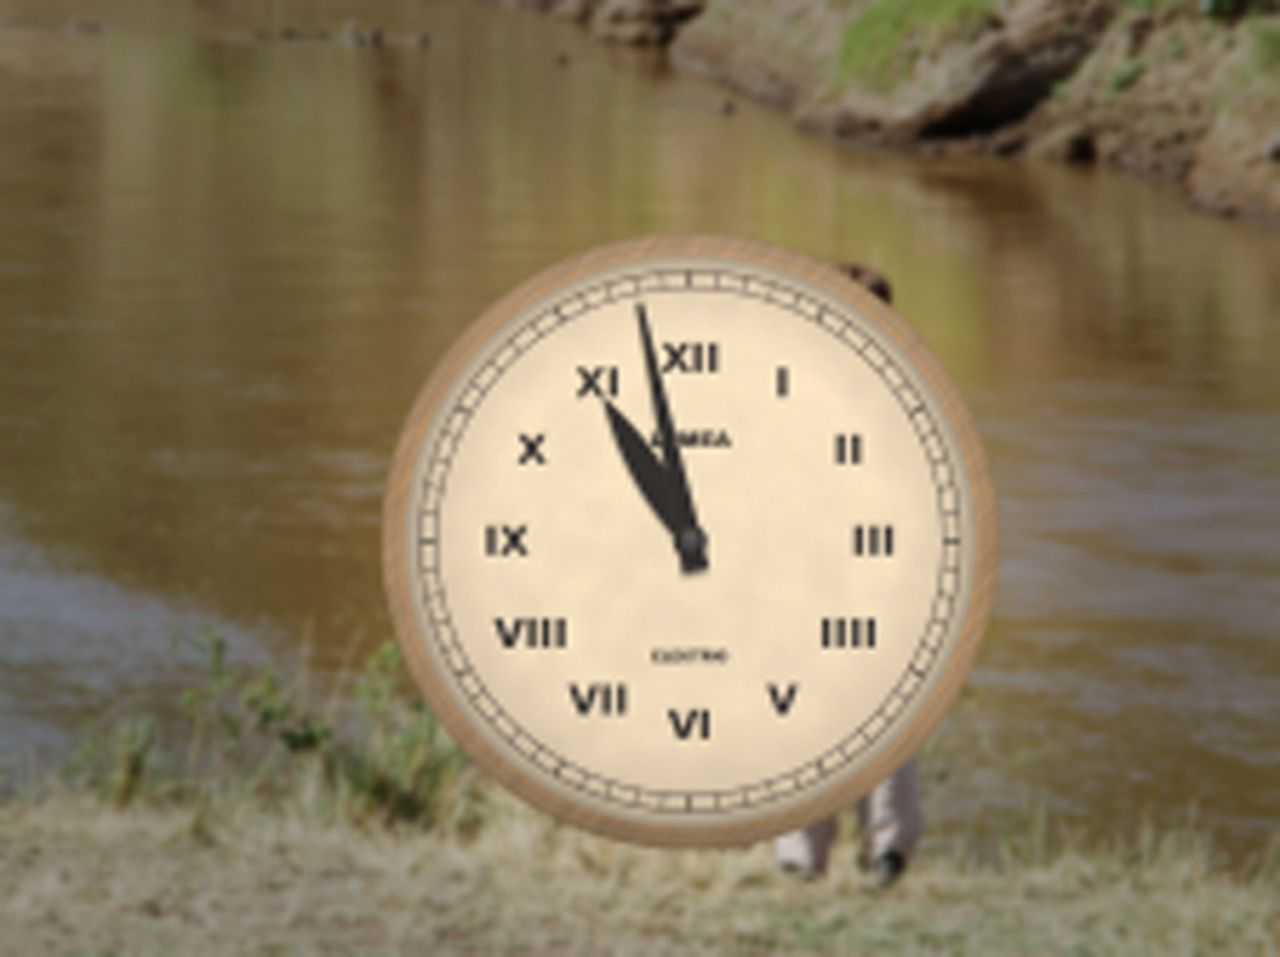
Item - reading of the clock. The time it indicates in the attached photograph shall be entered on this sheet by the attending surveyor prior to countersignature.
10:58
